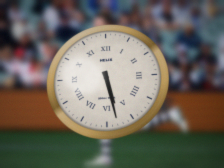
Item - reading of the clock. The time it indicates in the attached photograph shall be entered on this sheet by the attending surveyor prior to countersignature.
5:28
